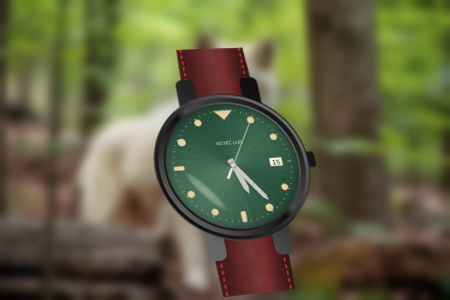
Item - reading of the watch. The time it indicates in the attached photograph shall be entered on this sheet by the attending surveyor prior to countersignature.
5:24:05
